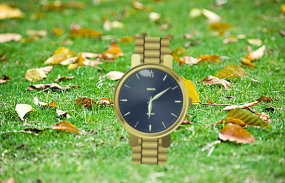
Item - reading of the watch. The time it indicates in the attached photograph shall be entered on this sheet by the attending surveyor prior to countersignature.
6:09
